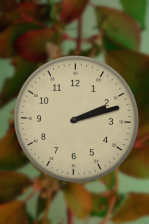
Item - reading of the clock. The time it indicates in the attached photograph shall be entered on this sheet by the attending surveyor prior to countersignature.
2:12
